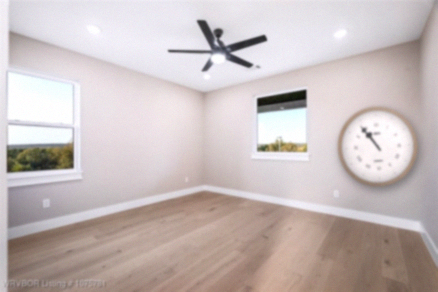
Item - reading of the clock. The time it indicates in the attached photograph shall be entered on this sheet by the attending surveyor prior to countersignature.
10:54
